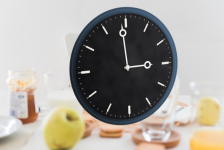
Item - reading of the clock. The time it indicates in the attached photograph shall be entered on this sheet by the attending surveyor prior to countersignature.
2:59
